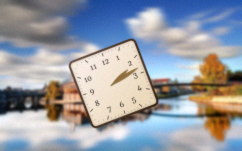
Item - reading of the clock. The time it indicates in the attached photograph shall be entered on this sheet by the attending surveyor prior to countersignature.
2:13
